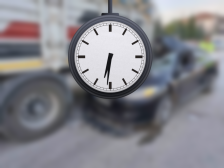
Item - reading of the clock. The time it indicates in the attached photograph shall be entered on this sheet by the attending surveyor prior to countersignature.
6:31
